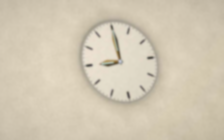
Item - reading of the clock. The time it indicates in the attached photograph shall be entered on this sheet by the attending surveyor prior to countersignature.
9:00
